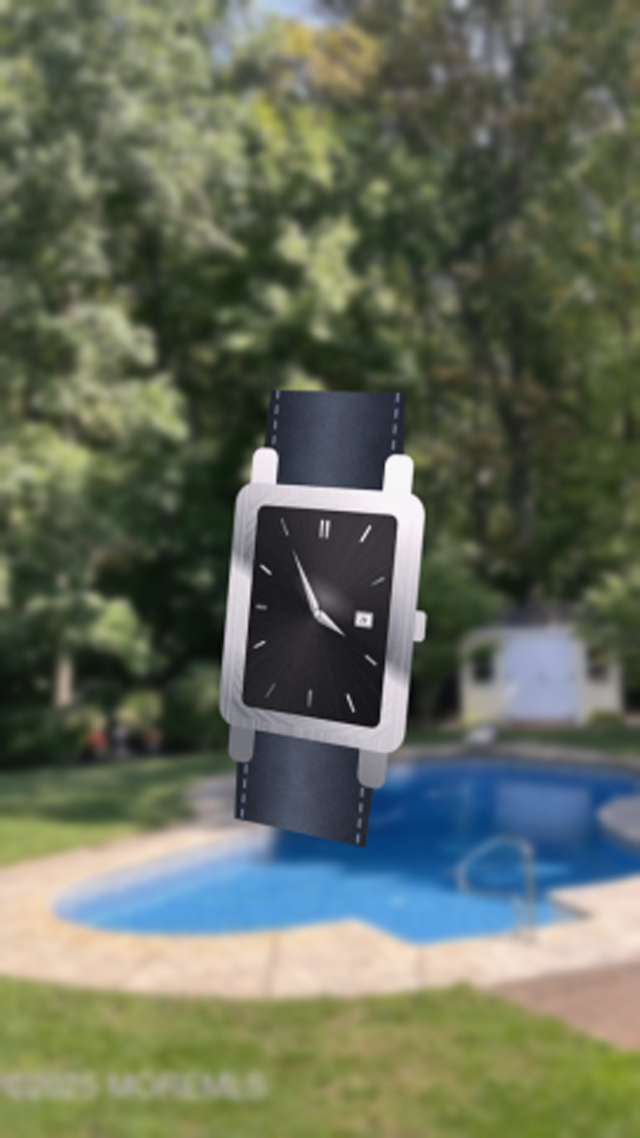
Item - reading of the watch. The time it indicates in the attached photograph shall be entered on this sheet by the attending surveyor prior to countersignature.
3:55
